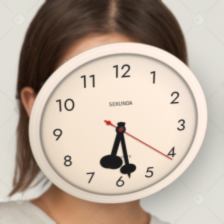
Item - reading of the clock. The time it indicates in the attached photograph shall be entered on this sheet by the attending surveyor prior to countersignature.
6:28:21
